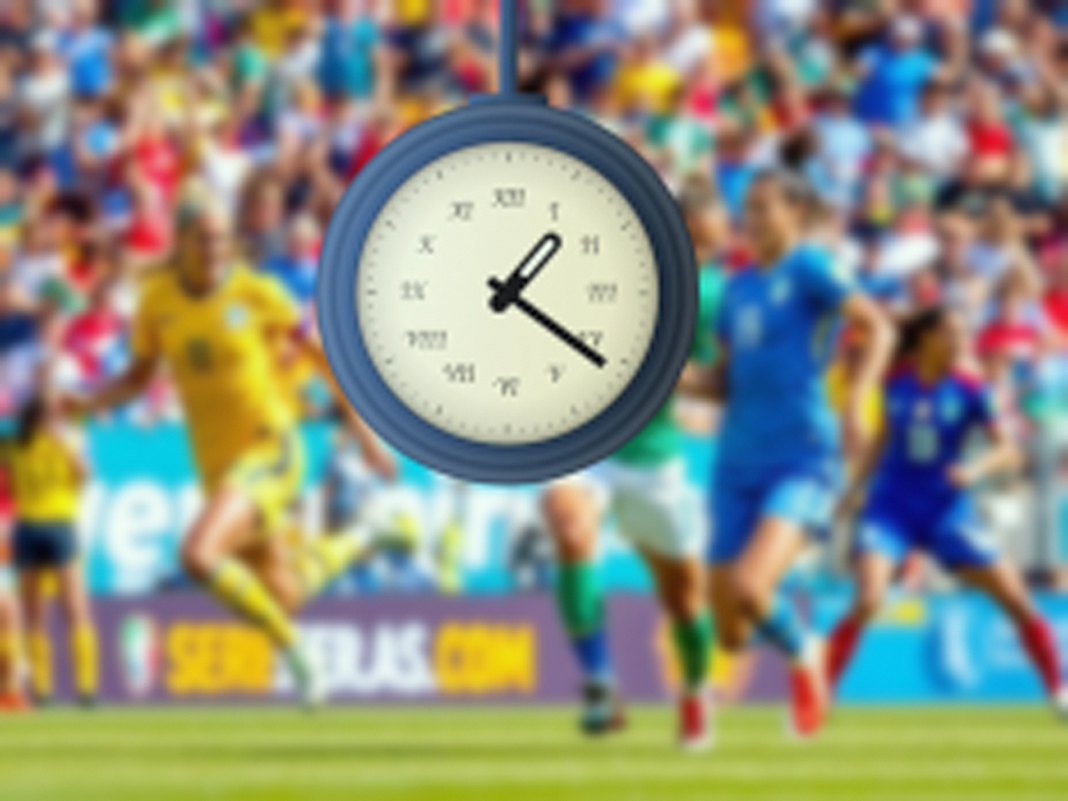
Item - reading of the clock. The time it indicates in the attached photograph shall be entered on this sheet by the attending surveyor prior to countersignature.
1:21
